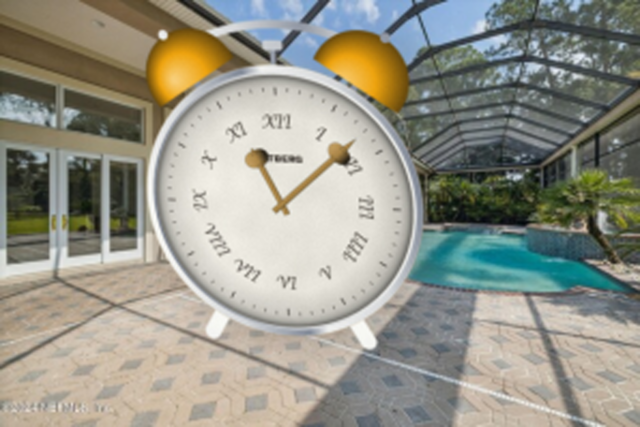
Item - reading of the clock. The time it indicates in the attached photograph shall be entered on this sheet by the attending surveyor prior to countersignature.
11:08
